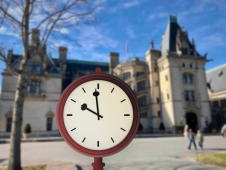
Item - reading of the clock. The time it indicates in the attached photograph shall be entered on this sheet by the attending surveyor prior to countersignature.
9:59
